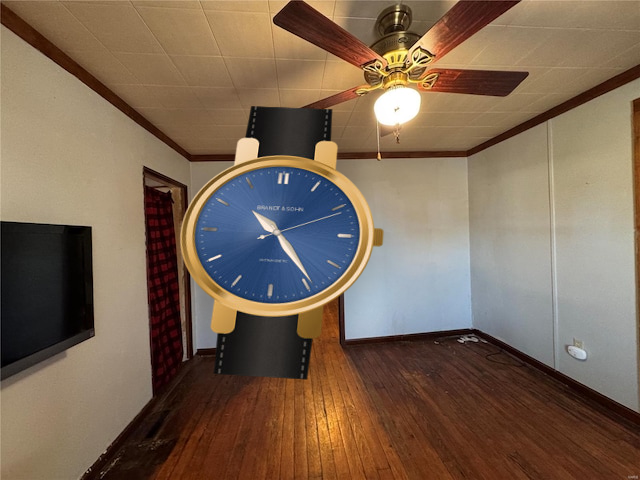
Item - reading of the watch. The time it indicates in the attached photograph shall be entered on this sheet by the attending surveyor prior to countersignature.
10:24:11
